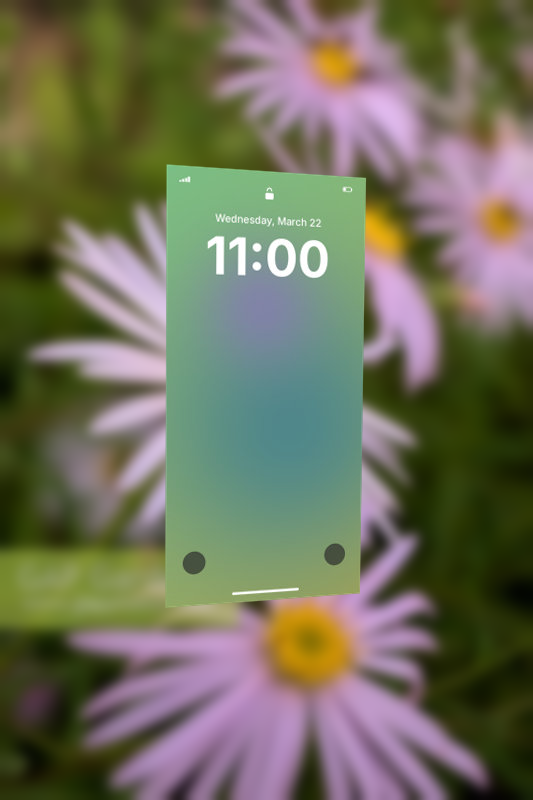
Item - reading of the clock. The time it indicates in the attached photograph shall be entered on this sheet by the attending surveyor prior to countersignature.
11:00
